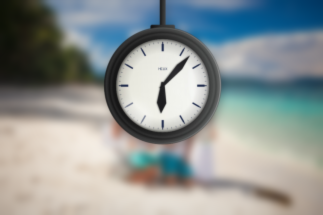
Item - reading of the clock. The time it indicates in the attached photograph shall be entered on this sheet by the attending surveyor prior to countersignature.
6:07
